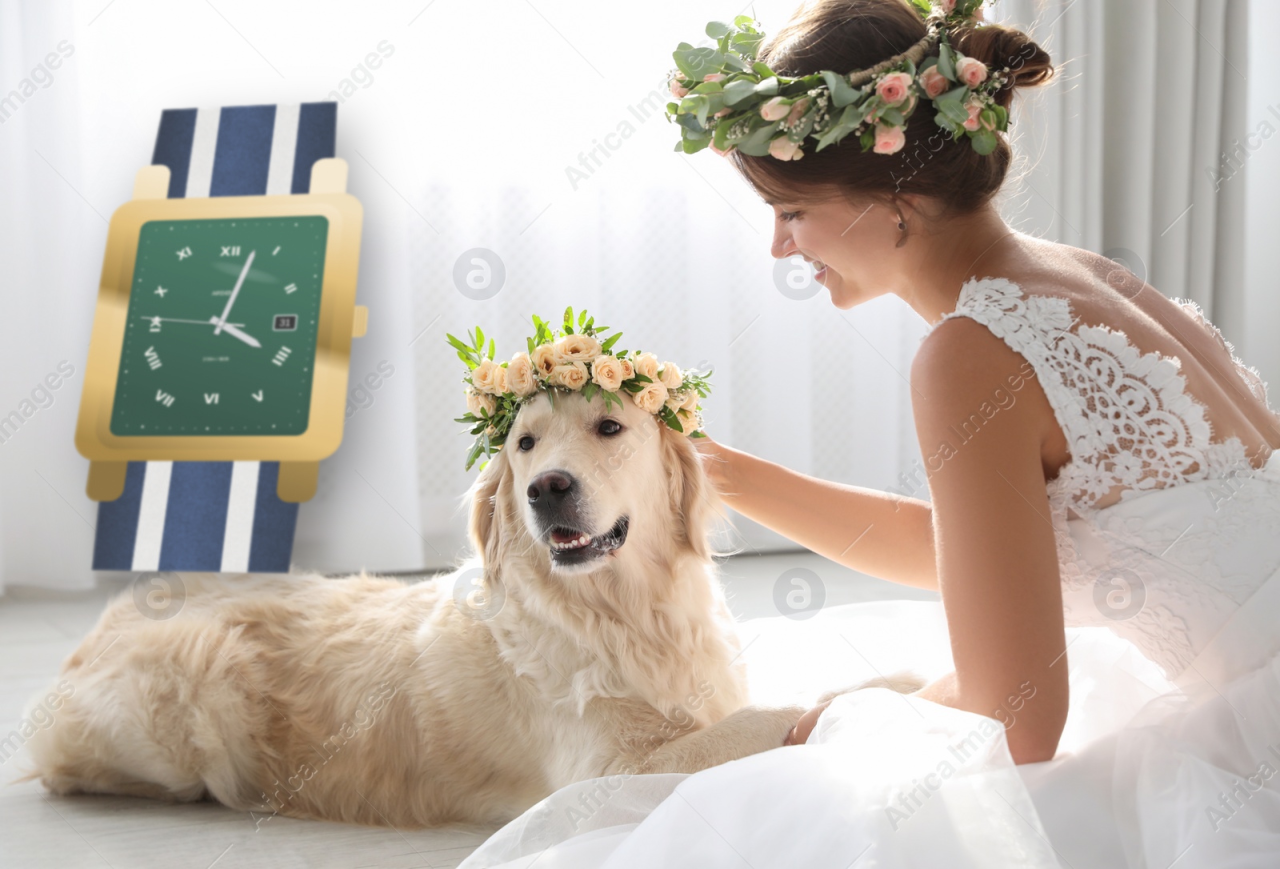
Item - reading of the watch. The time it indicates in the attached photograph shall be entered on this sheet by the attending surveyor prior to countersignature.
4:02:46
